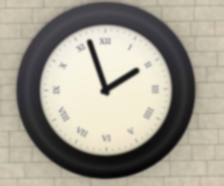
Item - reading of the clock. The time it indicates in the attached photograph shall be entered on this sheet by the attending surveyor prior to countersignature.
1:57
